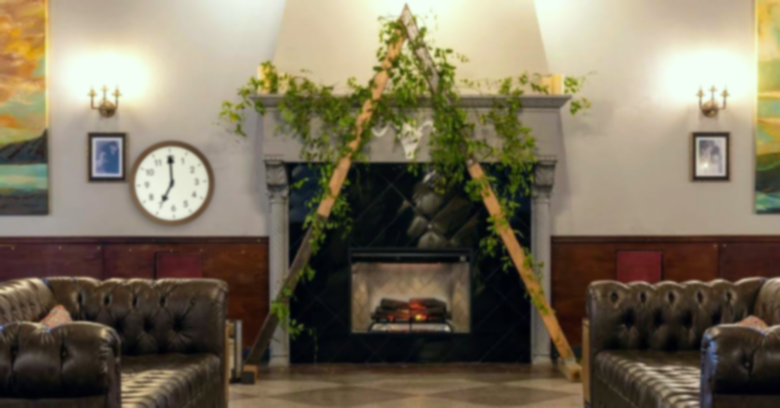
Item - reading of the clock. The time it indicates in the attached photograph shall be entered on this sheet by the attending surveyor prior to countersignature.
7:00
